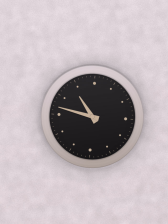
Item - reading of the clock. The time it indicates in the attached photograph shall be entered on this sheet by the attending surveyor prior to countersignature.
10:47
